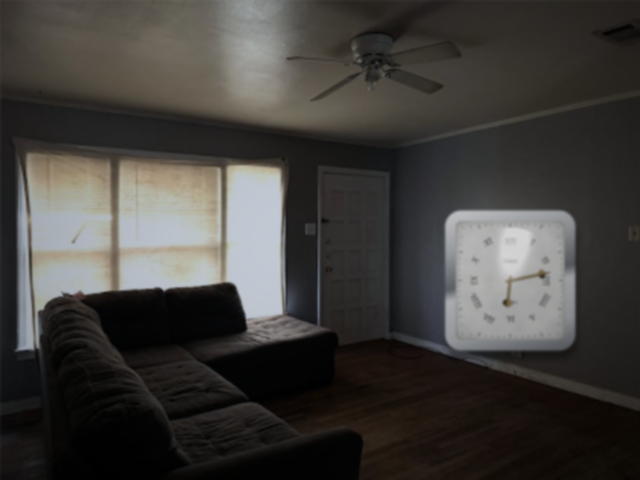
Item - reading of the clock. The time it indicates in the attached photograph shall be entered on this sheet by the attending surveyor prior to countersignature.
6:13
